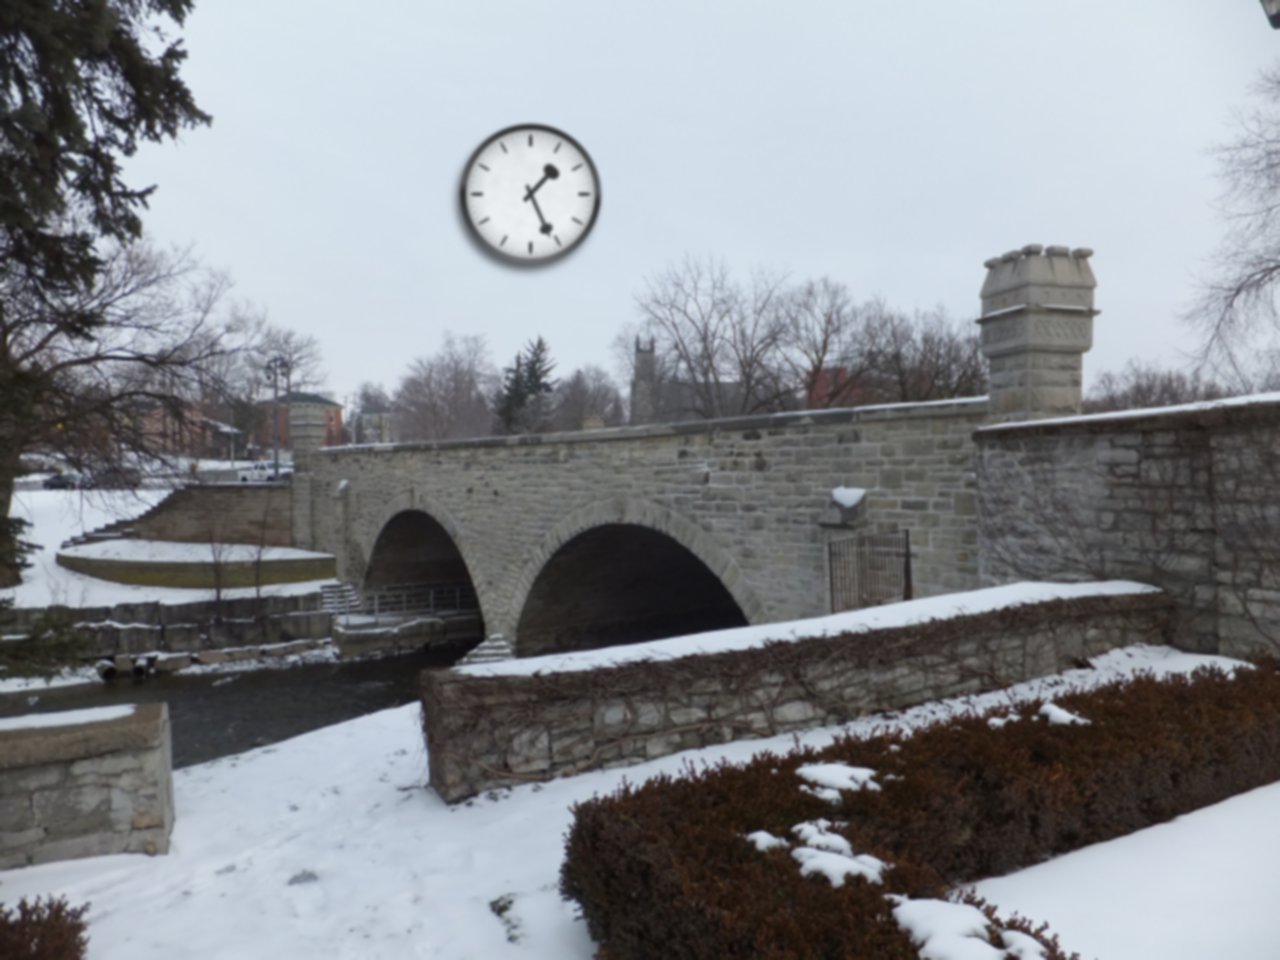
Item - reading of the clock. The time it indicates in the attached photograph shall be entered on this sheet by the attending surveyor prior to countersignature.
1:26
